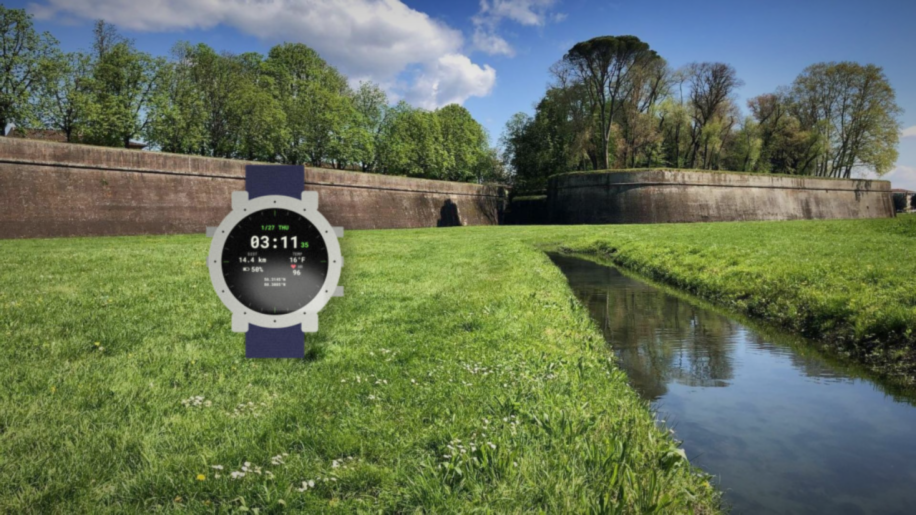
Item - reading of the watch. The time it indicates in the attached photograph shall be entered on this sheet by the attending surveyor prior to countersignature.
3:11
